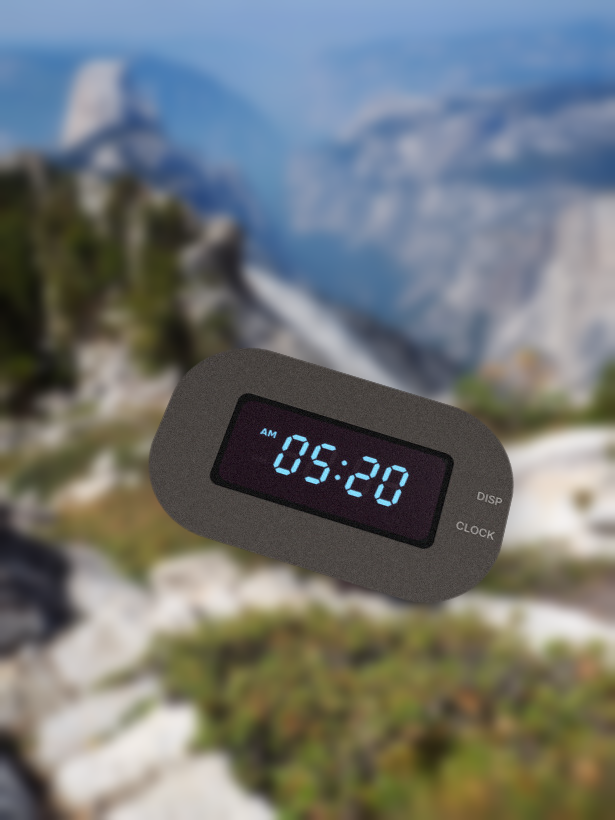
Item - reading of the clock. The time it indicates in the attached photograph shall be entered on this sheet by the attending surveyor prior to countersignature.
5:20
